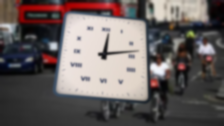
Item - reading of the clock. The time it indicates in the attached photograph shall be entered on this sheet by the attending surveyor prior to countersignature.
12:13
